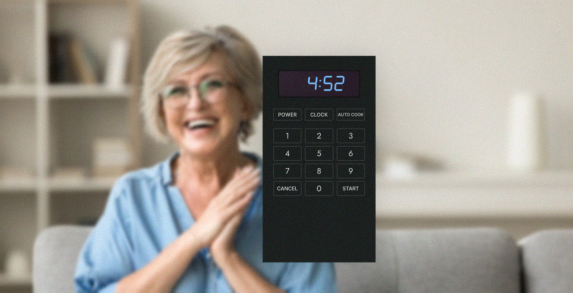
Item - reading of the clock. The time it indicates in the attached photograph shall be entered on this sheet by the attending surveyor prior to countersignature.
4:52
